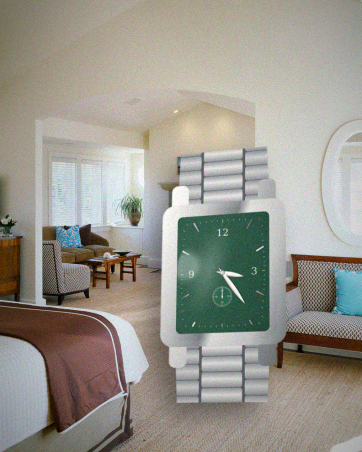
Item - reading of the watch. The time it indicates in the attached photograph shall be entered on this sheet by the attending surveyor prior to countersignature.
3:24
